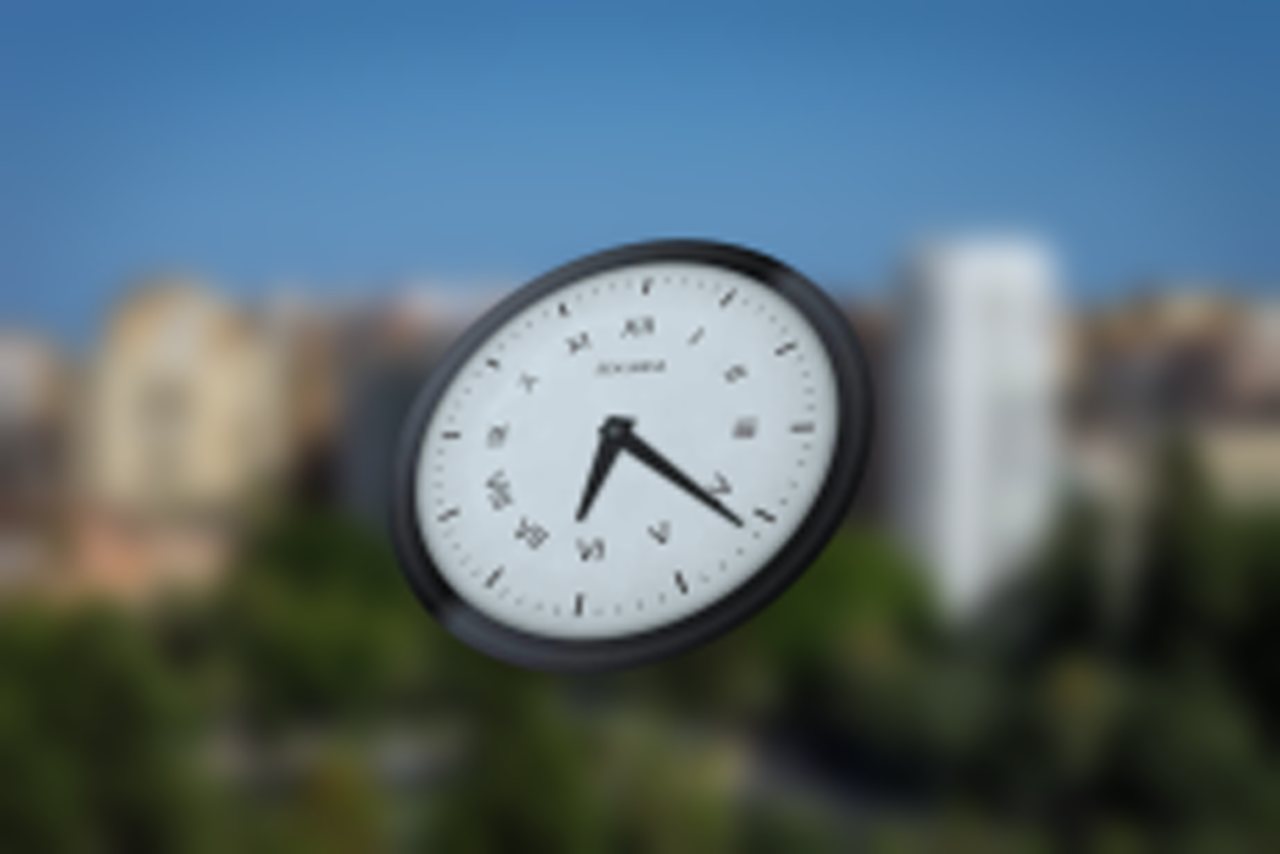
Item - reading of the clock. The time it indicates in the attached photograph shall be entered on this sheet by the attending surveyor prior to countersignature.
6:21
